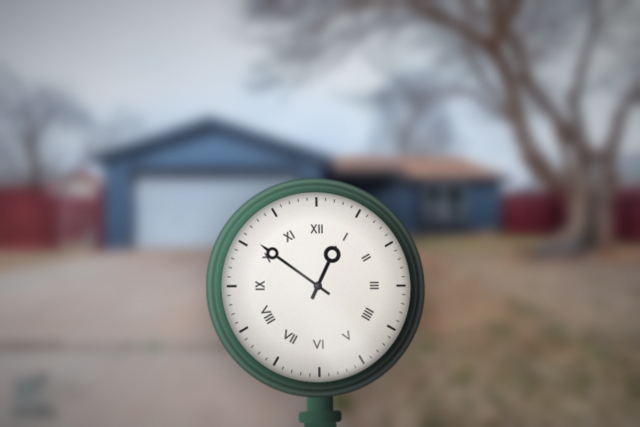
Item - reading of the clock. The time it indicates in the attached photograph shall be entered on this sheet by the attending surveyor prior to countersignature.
12:51
